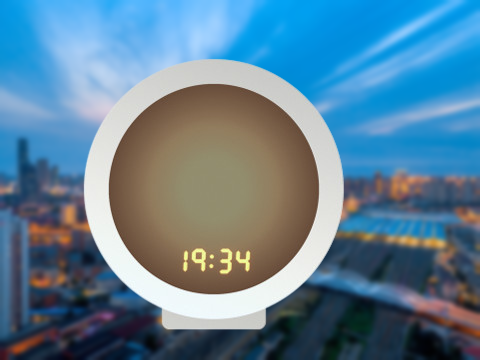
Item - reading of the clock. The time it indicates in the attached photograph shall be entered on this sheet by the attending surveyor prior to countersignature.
19:34
